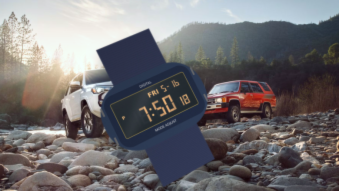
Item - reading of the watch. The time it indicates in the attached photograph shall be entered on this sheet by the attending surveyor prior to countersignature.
7:50:18
